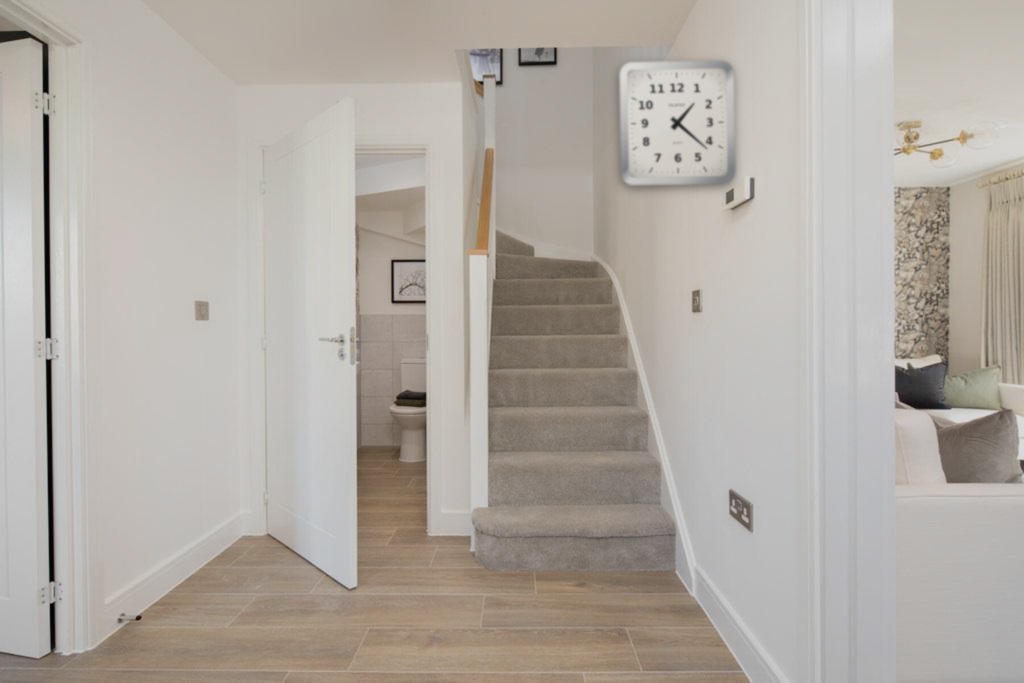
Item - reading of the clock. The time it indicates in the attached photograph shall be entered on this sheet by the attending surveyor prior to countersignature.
1:22
